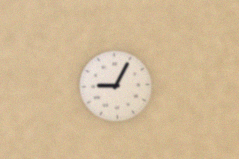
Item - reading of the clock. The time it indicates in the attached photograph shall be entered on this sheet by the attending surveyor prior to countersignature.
9:05
